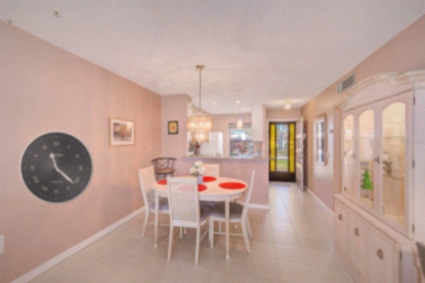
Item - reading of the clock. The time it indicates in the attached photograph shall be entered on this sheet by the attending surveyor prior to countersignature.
11:22
